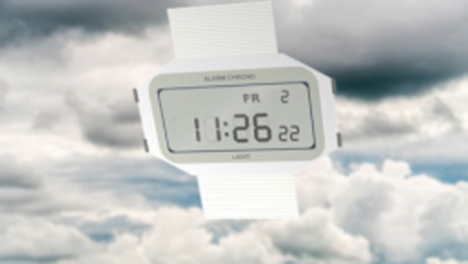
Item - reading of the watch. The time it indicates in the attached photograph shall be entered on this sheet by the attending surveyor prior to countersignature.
11:26:22
